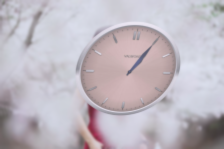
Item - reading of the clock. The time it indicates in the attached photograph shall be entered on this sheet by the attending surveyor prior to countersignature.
1:05
